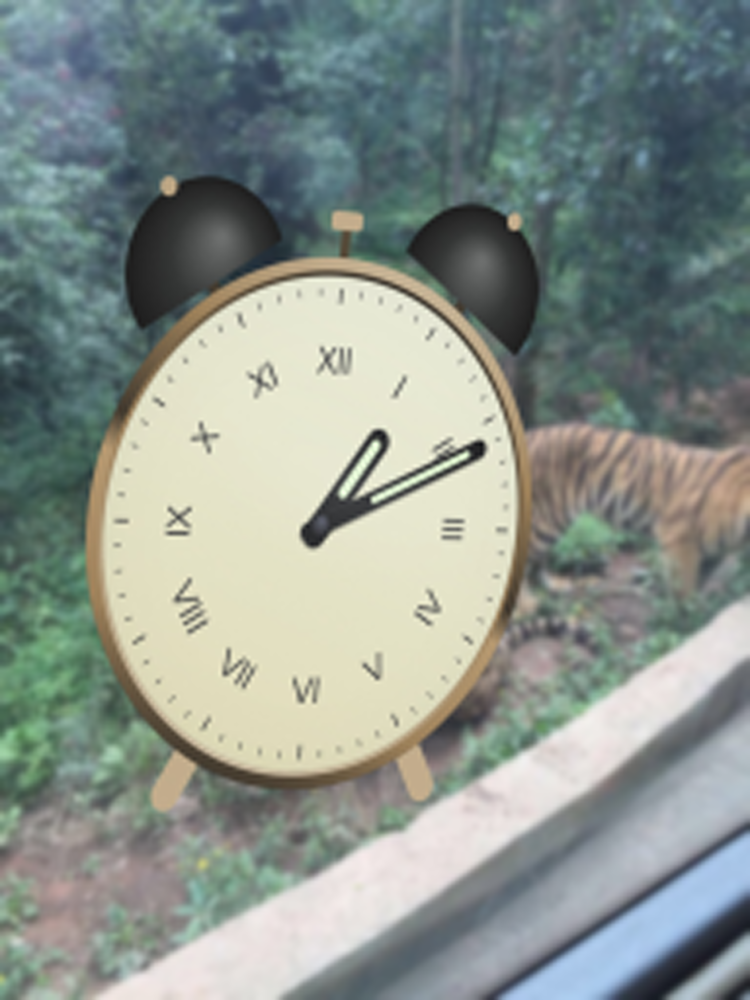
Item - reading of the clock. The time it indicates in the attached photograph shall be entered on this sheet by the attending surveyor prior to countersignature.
1:11
